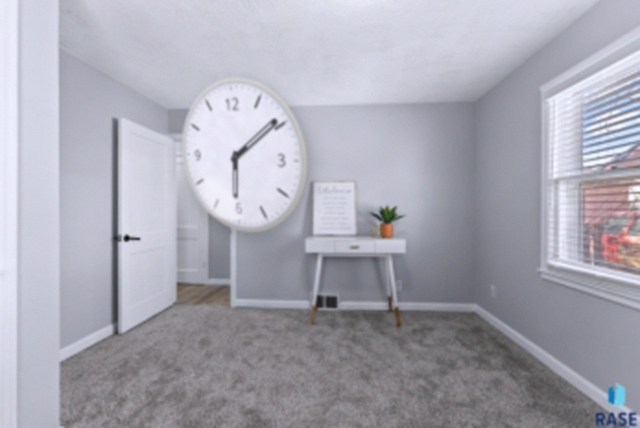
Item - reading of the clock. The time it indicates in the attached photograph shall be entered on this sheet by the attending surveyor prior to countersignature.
6:09
